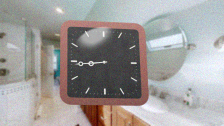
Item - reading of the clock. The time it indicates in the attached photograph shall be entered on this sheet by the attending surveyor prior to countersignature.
8:44
